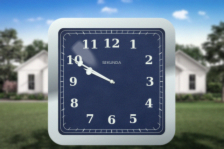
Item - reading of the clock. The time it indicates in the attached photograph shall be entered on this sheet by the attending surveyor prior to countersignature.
9:50
